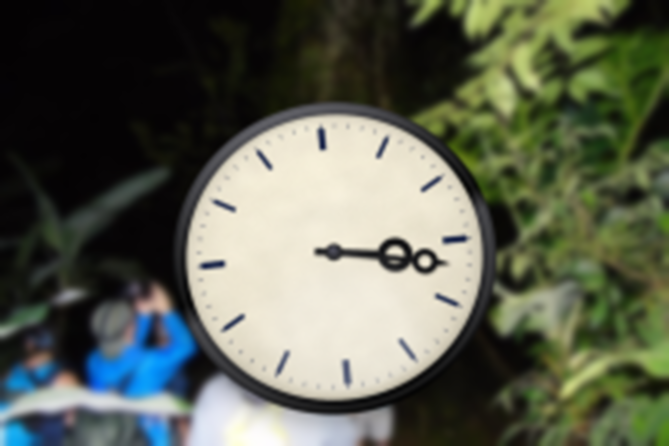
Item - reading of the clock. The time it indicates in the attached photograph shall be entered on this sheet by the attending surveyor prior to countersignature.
3:17
